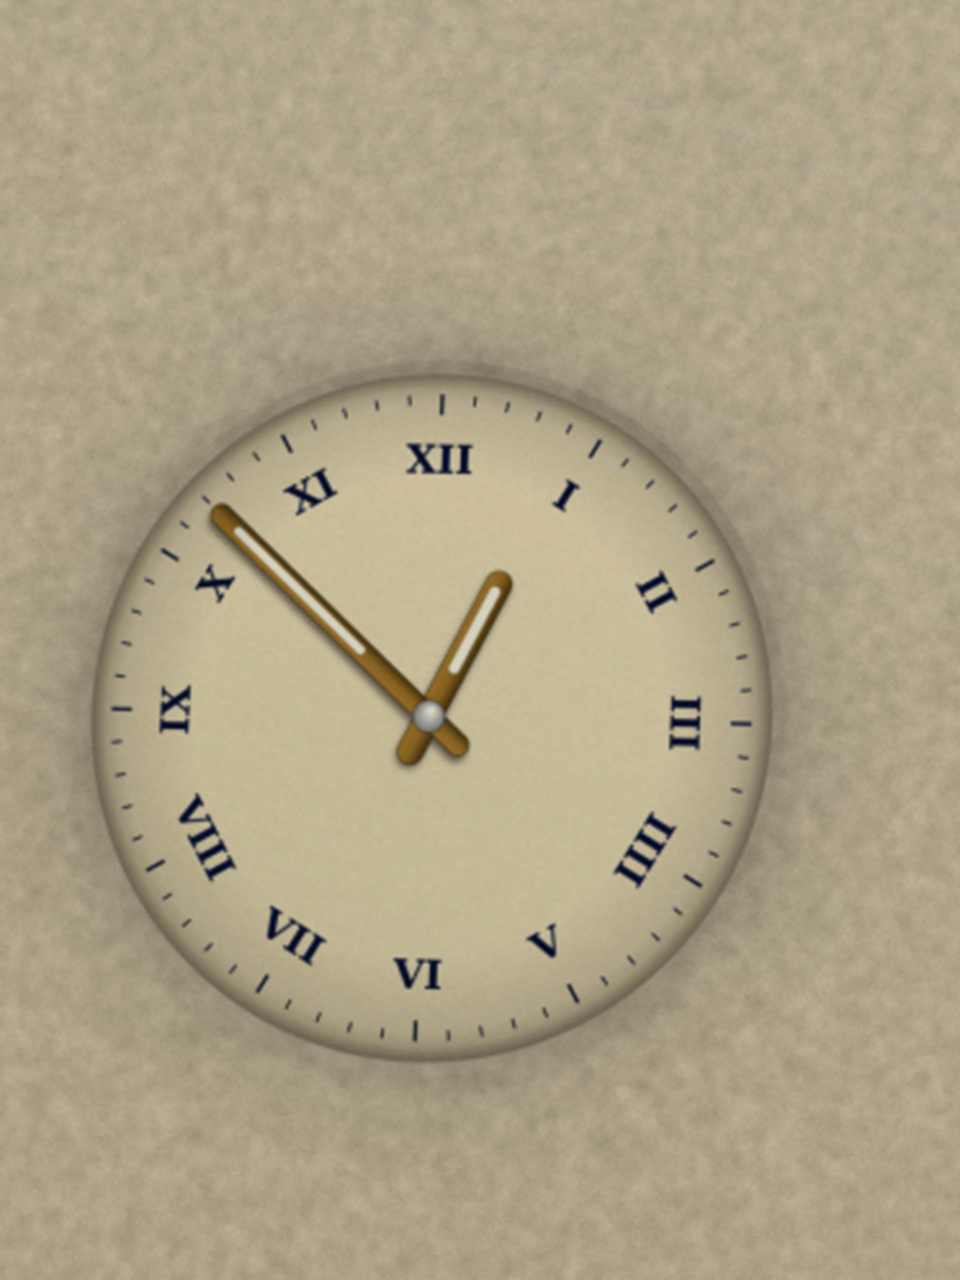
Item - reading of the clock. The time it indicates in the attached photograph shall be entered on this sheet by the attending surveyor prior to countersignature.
12:52
